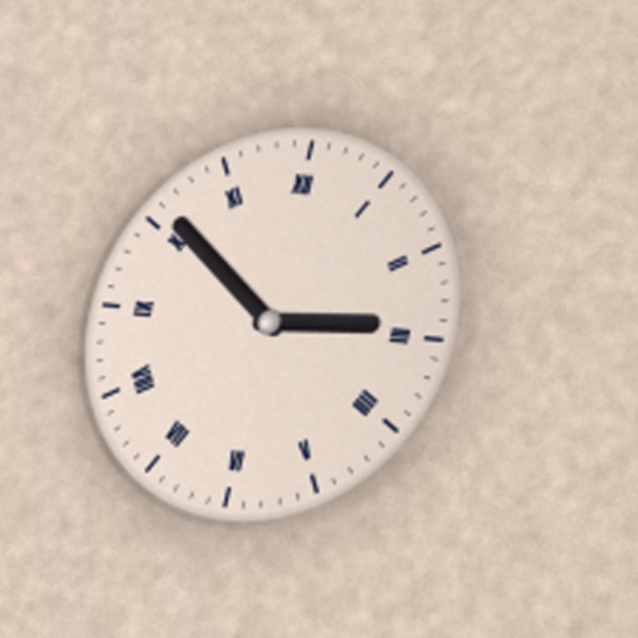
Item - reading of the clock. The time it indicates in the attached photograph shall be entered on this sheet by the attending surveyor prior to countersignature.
2:51
